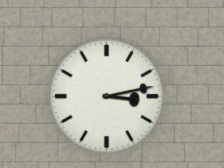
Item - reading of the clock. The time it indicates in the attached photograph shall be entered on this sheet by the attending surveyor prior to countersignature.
3:13
